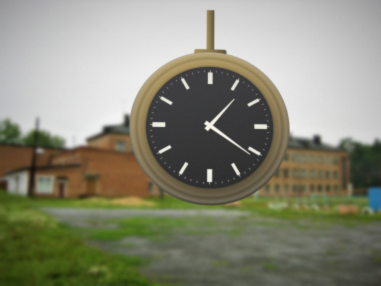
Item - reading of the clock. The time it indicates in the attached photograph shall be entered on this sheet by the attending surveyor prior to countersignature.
1:21
